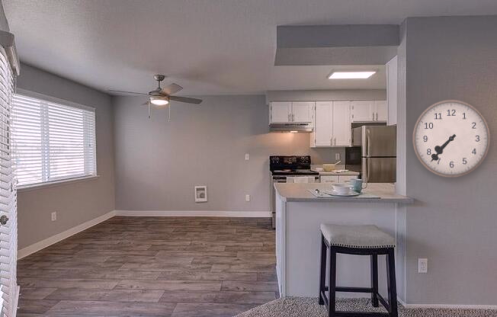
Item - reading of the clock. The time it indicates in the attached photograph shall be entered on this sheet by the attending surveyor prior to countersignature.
7:37
